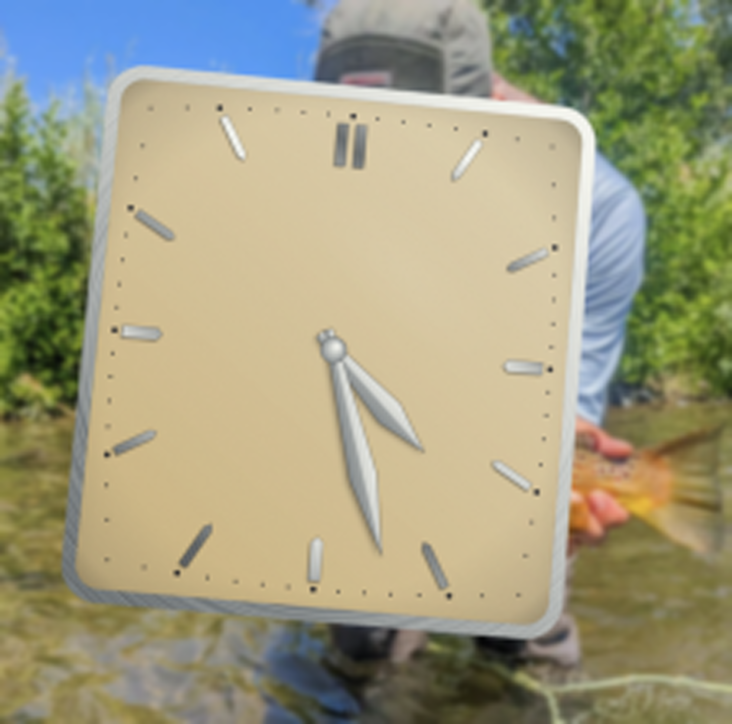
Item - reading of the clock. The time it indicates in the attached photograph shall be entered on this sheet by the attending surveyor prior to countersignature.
4:27
